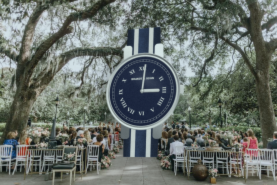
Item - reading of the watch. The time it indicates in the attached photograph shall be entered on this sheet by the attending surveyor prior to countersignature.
3:01
